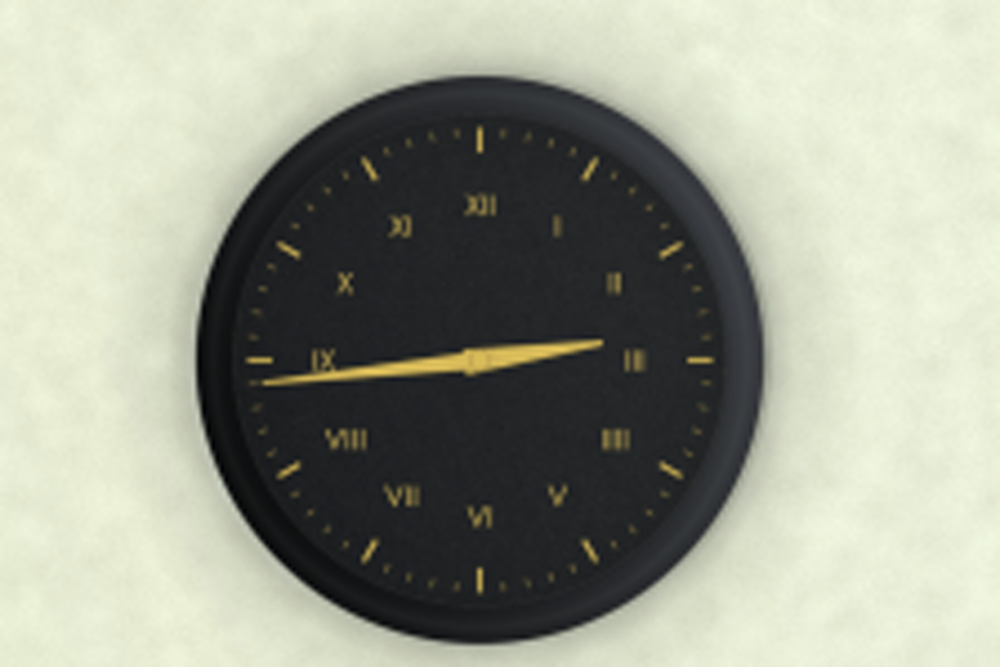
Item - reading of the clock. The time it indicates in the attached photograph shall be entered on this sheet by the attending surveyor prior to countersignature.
2:44
